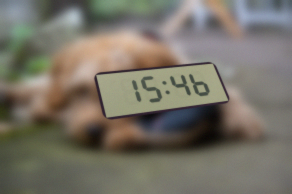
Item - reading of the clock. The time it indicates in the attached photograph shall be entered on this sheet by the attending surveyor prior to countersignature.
15:46
